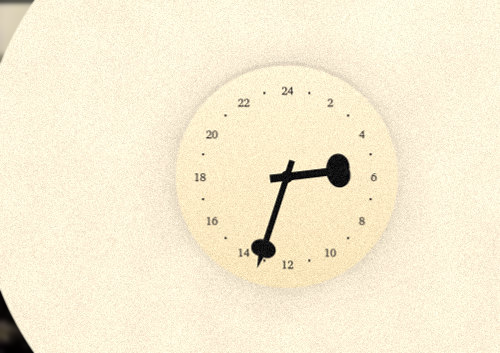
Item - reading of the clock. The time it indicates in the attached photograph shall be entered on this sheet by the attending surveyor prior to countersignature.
5:33
